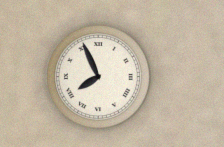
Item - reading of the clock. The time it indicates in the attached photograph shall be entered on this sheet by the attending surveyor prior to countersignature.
7:56
